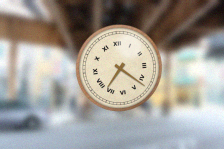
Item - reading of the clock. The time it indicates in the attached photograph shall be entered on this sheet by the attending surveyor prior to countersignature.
7:22
